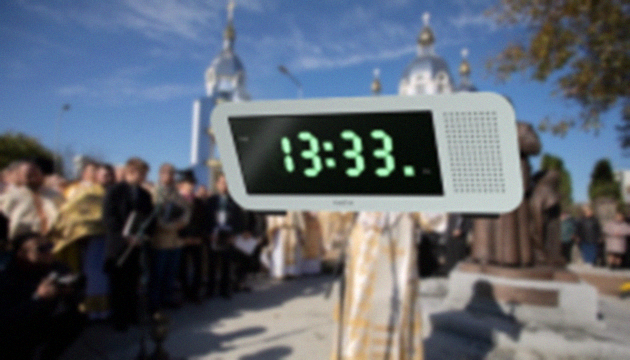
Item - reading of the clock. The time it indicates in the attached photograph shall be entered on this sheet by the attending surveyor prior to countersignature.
13:33
